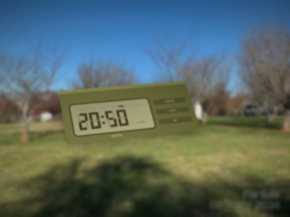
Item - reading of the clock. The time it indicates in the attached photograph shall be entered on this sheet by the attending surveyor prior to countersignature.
20:50
